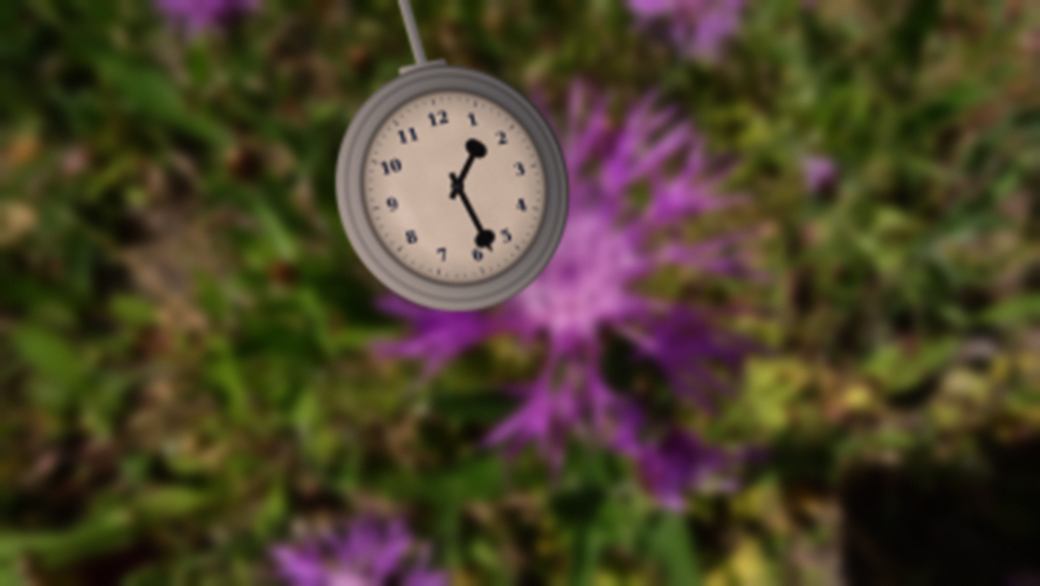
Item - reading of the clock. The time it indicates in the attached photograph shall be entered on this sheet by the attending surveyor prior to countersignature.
1:28
